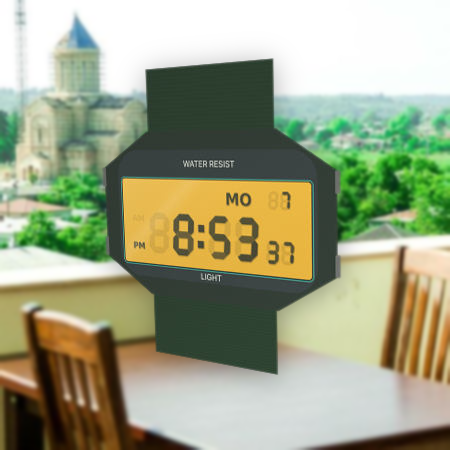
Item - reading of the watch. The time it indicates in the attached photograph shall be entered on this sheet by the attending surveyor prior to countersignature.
8:53:37
